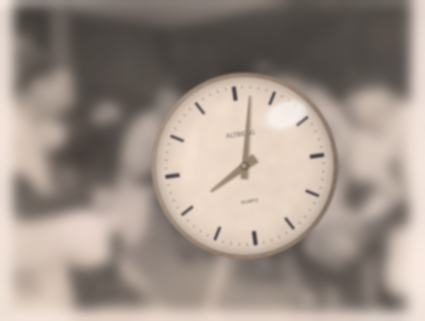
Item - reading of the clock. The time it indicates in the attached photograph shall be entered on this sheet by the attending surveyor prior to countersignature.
8:02
